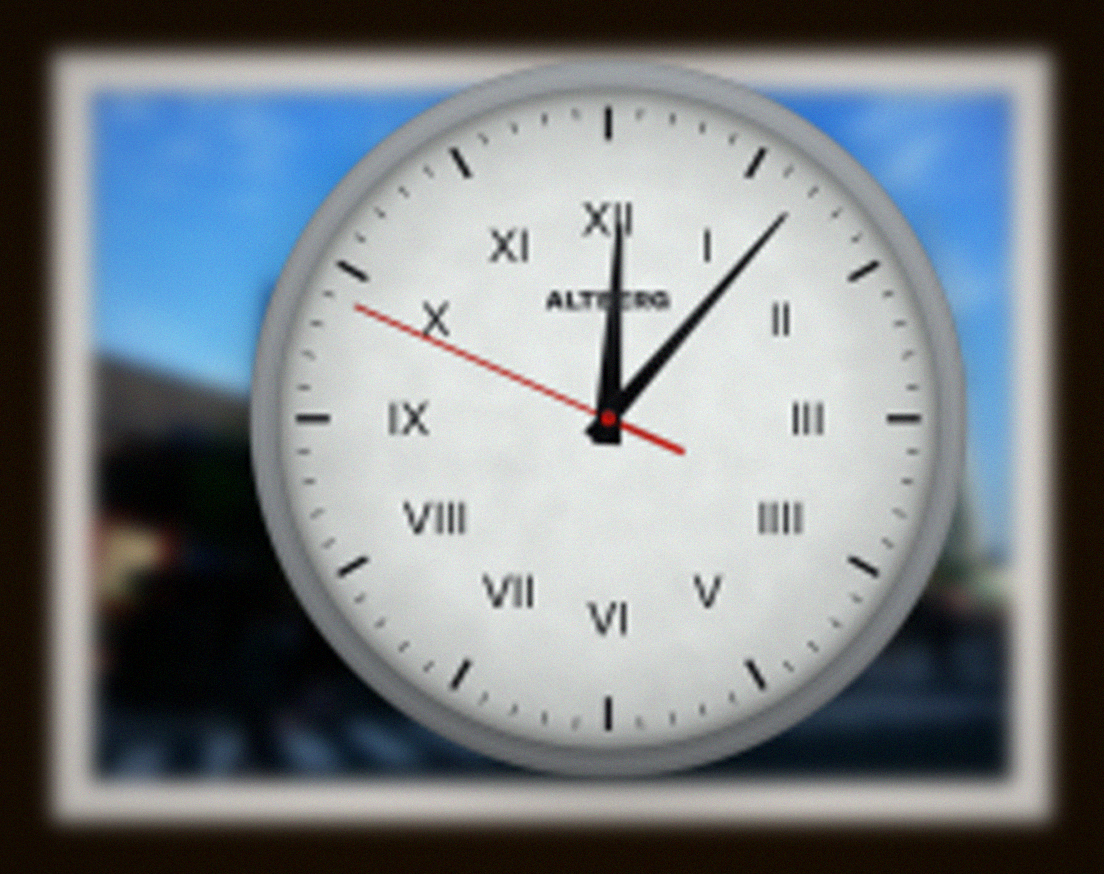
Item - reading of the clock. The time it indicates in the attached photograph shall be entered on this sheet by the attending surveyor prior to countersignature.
12:06:49
